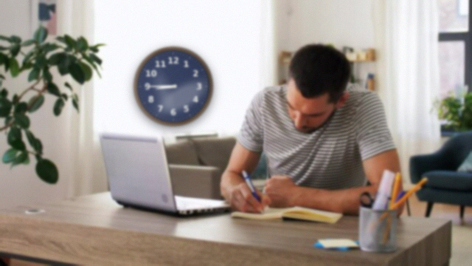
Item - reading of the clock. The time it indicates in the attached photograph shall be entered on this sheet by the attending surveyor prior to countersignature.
8:45
